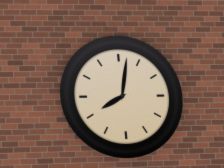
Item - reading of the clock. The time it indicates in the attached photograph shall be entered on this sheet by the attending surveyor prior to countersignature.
8:02
